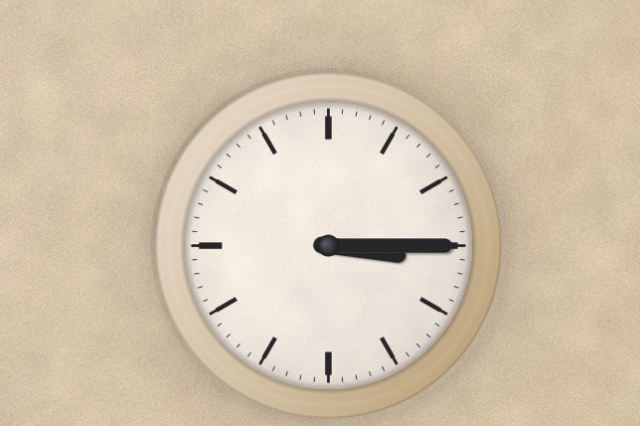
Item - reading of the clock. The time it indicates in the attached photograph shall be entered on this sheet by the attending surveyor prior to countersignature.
3:15
